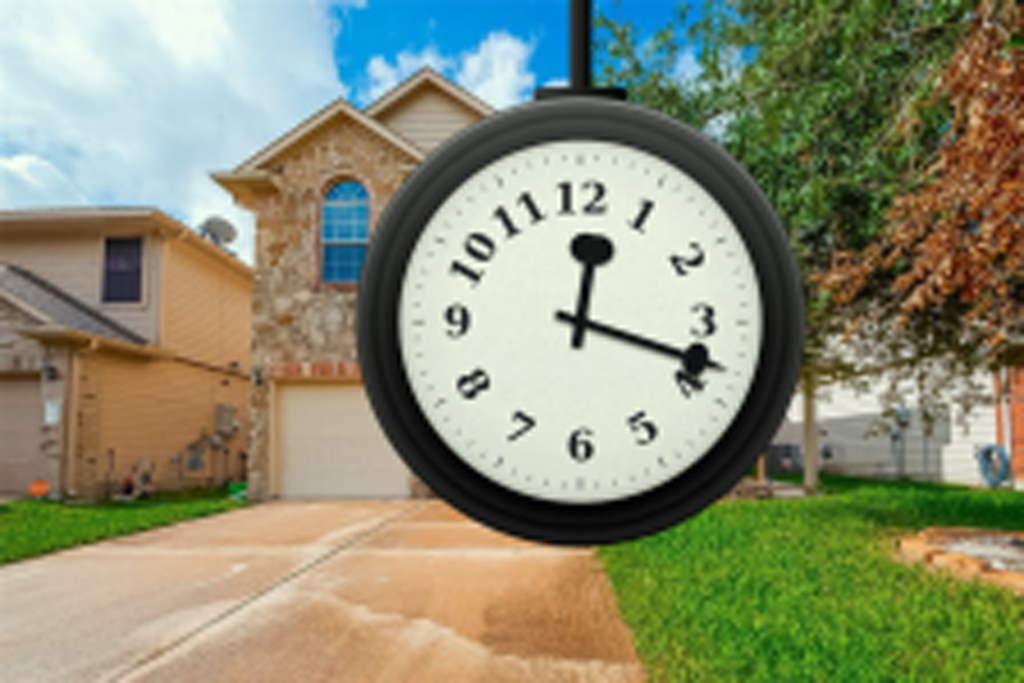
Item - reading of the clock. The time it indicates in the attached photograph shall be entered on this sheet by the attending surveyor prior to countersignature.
12:18
